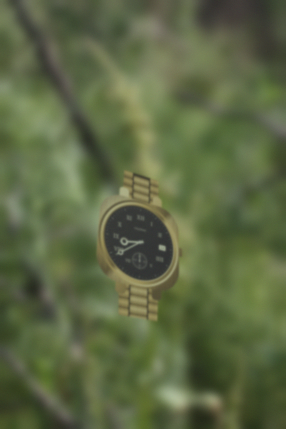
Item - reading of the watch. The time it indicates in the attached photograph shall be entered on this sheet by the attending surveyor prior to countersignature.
8:39
